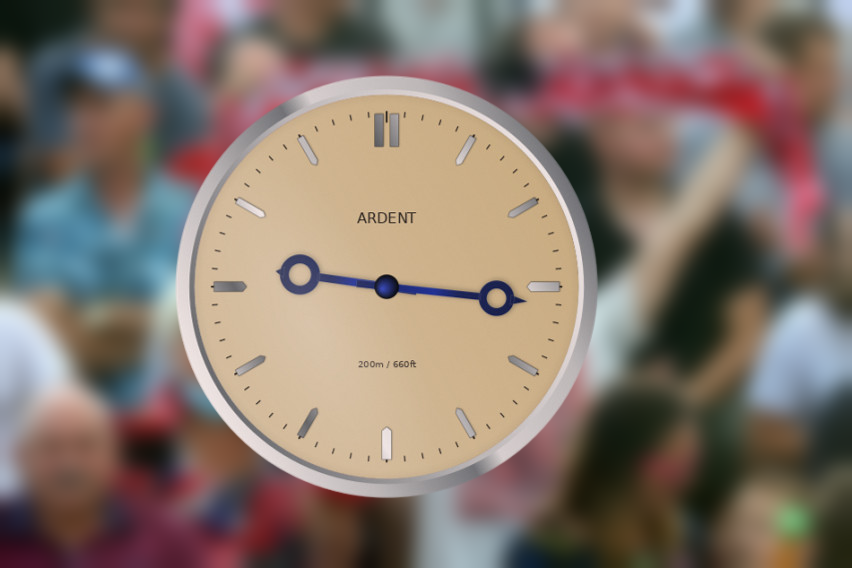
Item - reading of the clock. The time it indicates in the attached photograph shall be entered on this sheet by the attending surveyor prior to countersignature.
9:16
